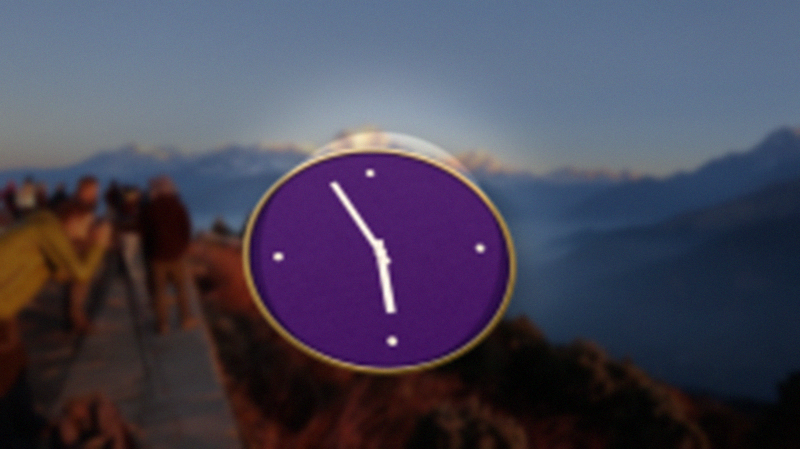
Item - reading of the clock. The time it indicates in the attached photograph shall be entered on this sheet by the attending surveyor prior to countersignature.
5:56
